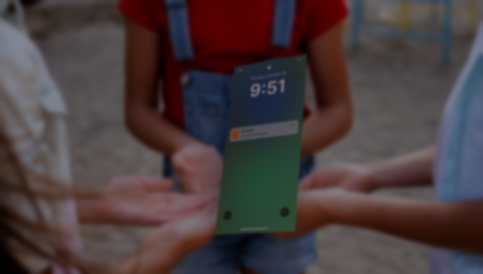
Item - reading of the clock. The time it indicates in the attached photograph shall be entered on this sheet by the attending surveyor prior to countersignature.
9:51
